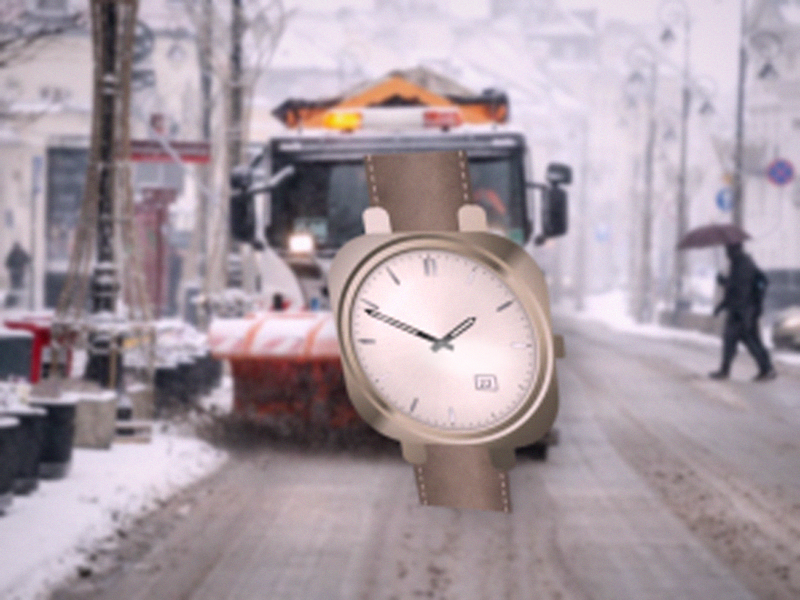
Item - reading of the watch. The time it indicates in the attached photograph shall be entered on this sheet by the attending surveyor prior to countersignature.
1:49
